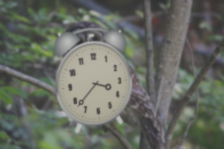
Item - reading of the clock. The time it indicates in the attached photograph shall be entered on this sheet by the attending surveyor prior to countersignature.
3:38
